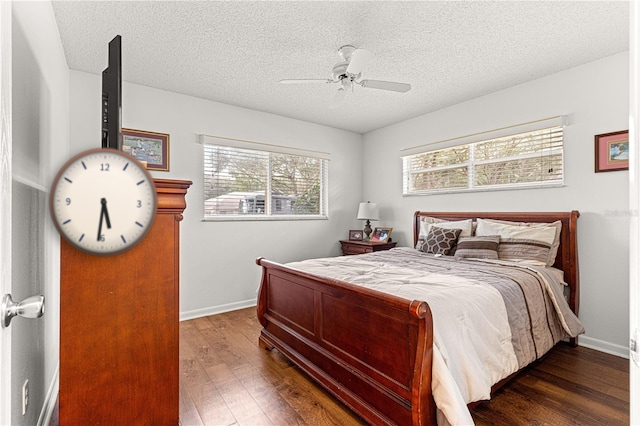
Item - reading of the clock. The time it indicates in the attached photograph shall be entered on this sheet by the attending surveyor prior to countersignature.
5:31
